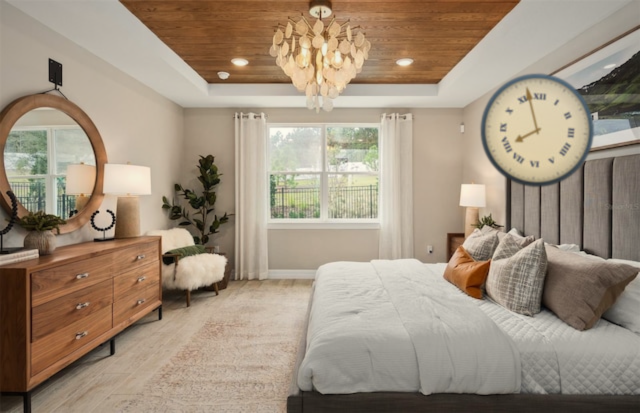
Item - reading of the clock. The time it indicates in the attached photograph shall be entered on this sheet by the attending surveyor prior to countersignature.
7:57
